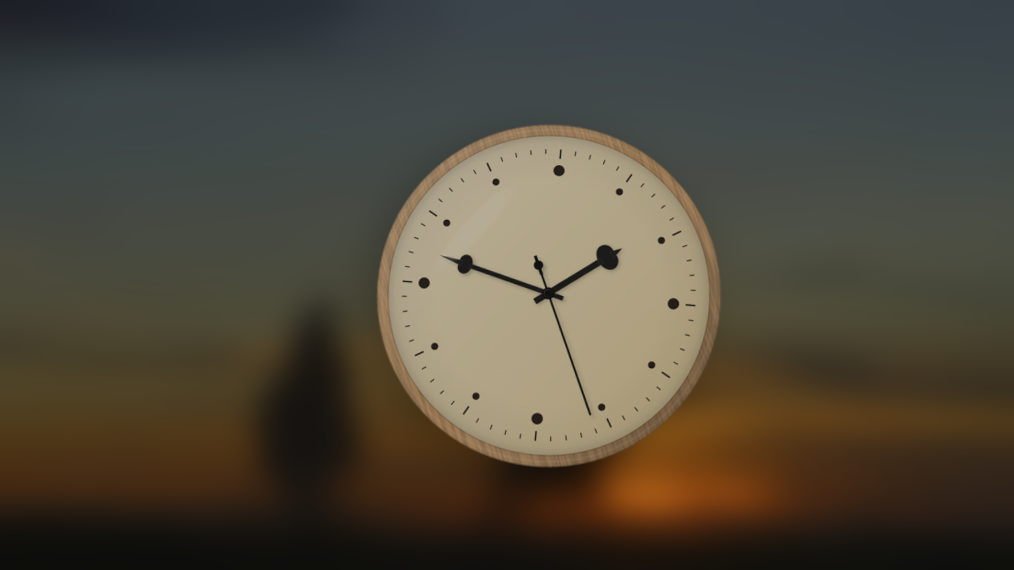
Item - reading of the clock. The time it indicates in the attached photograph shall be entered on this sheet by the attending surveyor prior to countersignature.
1:47:26
